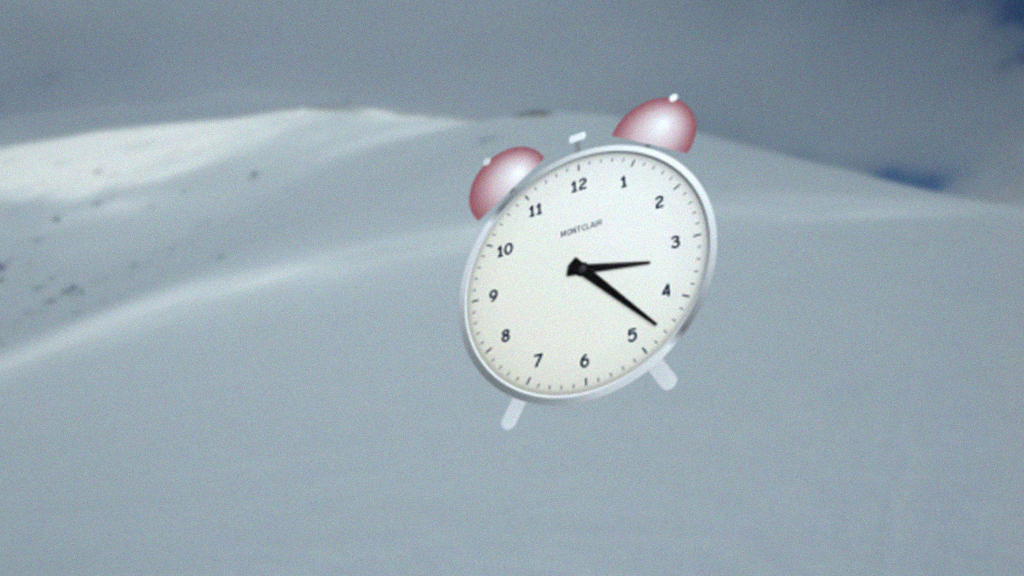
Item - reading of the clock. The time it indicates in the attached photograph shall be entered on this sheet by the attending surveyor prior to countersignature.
3:23
